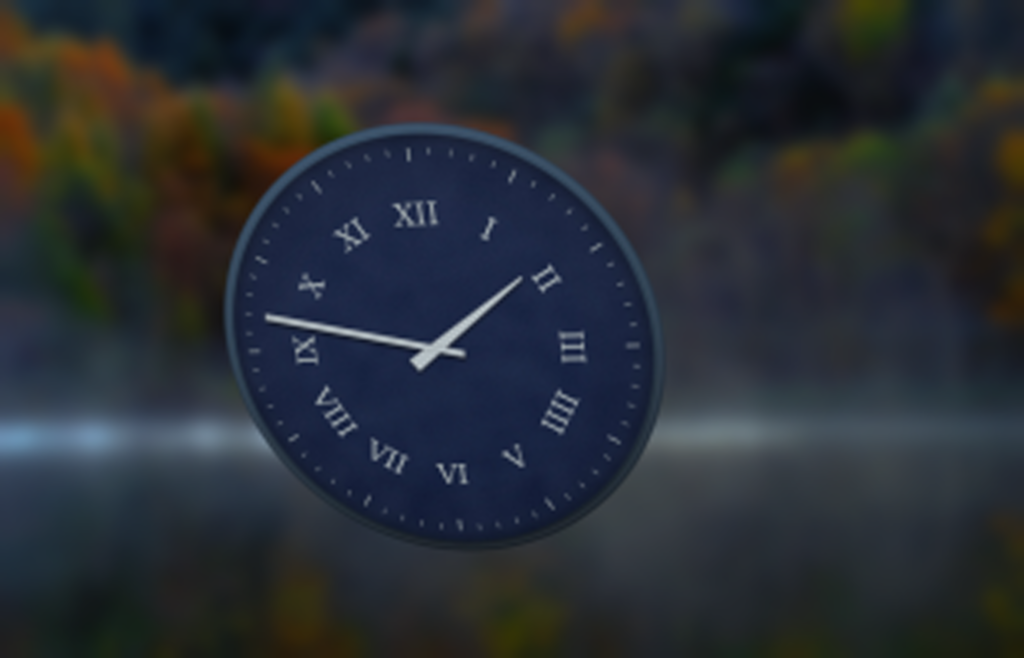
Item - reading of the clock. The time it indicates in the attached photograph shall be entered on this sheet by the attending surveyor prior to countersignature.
1:47
